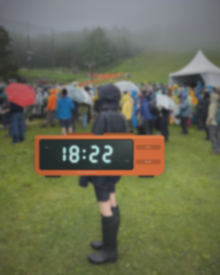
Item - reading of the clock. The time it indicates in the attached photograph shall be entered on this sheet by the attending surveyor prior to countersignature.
18:22
